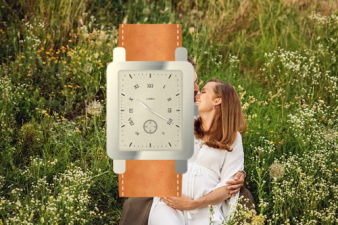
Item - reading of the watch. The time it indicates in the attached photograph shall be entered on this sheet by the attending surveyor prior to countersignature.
10:20
